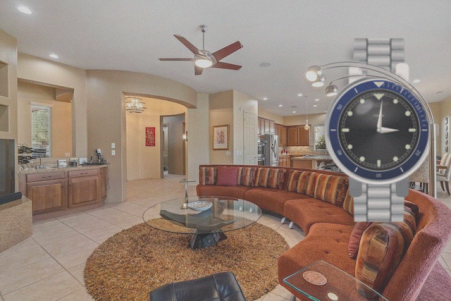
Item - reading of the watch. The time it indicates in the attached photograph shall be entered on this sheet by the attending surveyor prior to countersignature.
3:01
